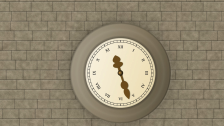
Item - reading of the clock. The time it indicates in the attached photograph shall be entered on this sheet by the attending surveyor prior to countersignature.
11:27
